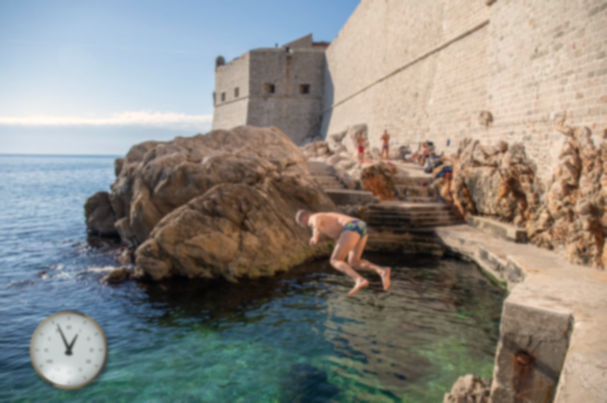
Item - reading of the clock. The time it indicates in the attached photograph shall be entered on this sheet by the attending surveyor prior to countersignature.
12:56
